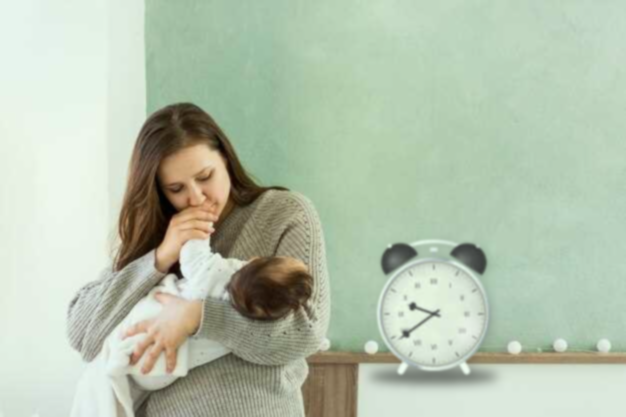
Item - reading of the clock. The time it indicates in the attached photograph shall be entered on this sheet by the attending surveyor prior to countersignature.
9:39
